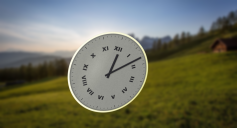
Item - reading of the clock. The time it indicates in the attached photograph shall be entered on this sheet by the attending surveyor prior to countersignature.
12:08
